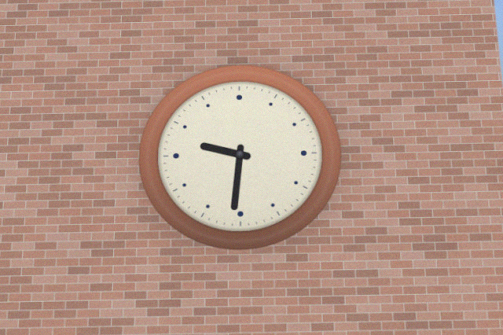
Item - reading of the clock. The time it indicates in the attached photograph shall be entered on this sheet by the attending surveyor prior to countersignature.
9:31
